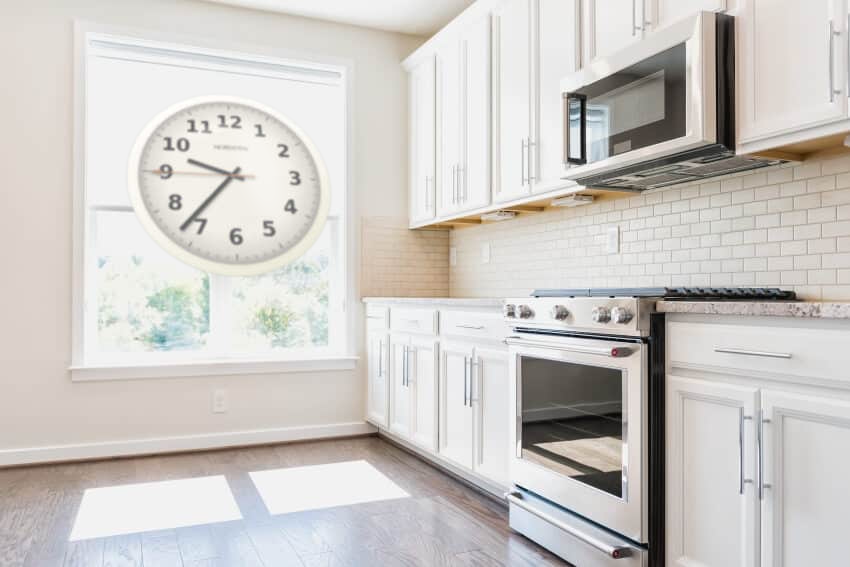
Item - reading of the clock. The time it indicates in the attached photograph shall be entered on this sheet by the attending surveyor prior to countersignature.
9:36:45
